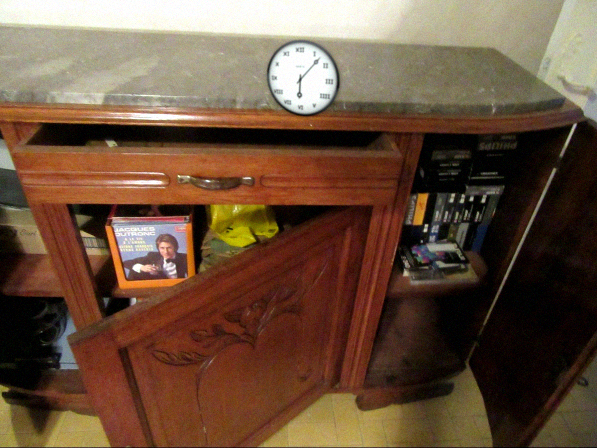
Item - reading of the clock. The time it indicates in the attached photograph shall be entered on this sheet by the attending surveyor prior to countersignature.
6:07
